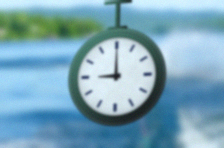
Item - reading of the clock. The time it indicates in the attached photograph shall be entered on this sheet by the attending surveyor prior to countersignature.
9:00
